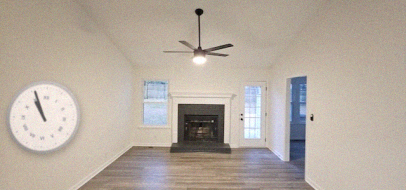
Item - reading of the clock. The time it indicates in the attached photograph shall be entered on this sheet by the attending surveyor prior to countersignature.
10:56
